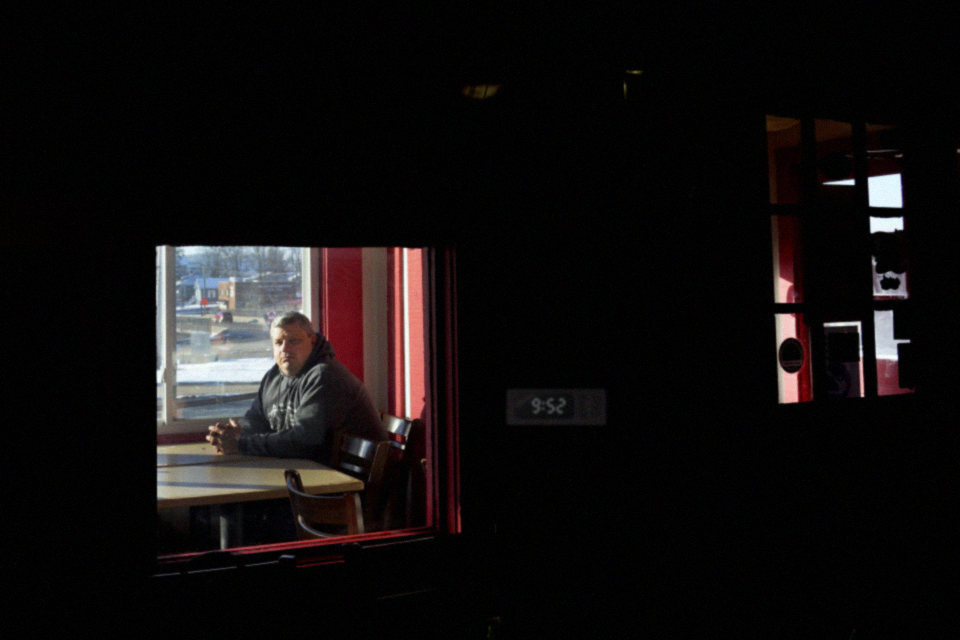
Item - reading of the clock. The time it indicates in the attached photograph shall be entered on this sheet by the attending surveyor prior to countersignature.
9:52
